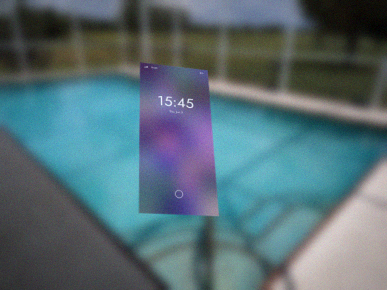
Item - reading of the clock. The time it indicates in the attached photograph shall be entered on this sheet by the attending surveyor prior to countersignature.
15:45
